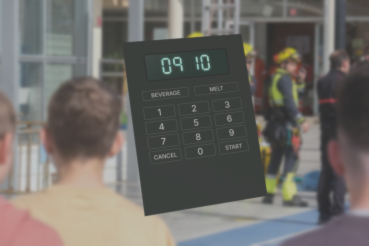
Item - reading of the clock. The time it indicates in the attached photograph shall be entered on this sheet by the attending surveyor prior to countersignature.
9:10
